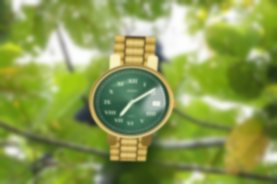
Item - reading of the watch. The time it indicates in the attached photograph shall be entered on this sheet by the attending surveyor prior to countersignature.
7:09
